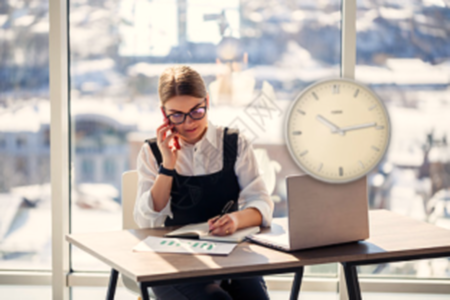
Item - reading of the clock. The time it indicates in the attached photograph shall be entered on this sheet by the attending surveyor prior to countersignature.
10:14
